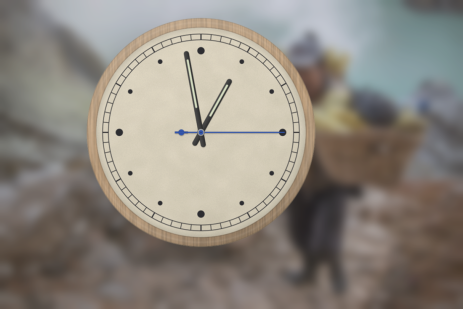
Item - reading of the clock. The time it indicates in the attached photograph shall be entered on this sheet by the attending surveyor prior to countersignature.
12:58:15
